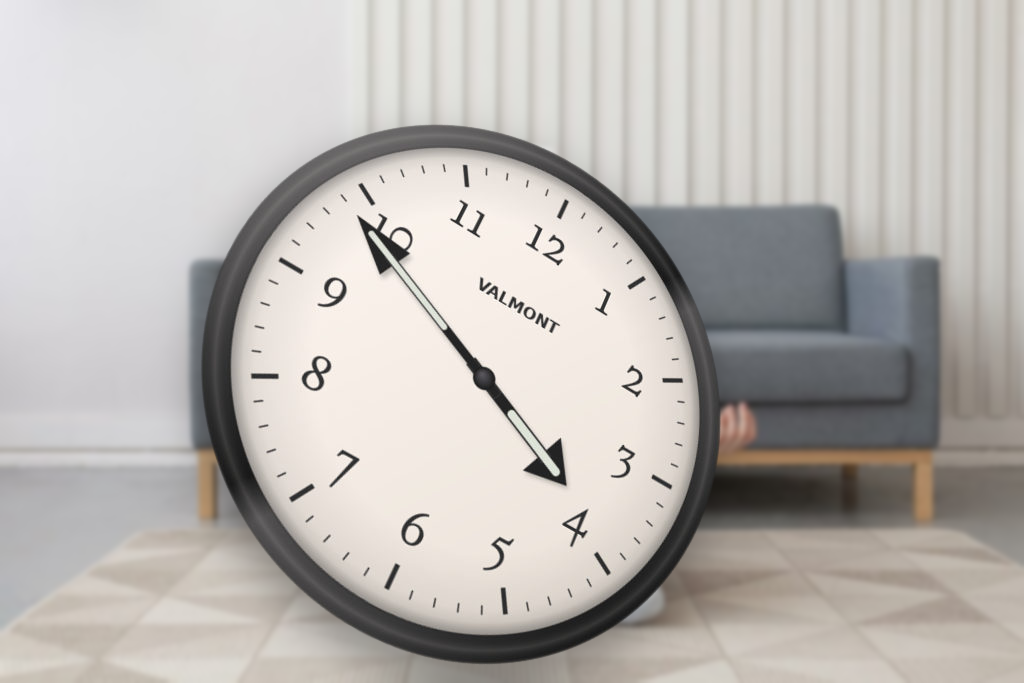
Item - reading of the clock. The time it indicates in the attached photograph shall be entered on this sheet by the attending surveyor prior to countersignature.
3:49
